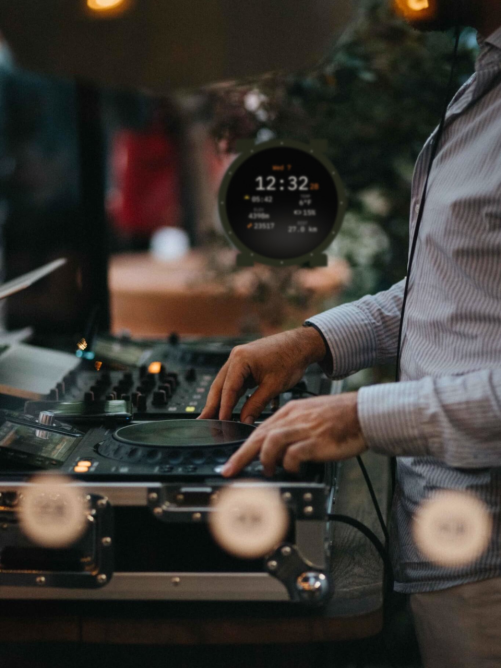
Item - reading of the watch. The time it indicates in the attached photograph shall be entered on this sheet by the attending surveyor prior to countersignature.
12:32
